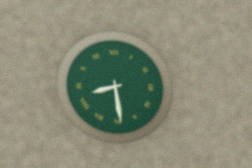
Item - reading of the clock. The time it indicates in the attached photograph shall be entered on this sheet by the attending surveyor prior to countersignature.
8:29
